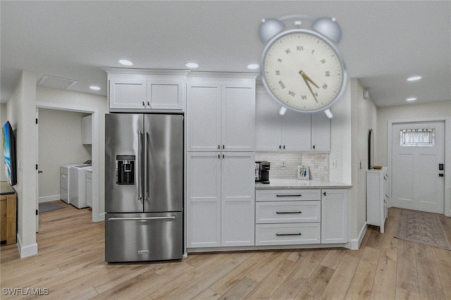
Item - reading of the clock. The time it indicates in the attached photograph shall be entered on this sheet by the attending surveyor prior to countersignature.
4:26
